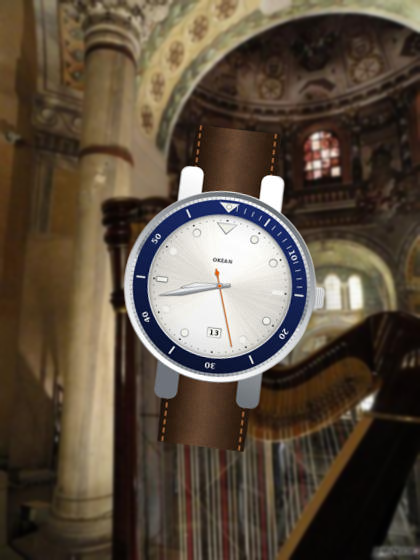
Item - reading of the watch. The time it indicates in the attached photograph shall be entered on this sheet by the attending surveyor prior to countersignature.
8:42:27
